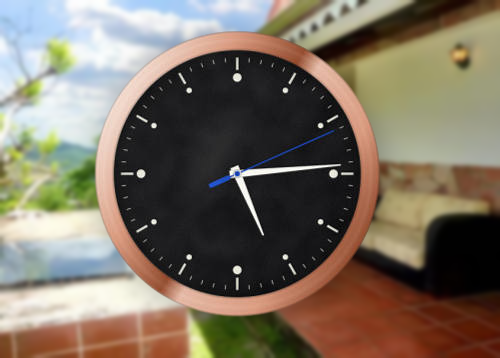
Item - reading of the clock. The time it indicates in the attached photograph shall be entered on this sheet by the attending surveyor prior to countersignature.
5:14:11
